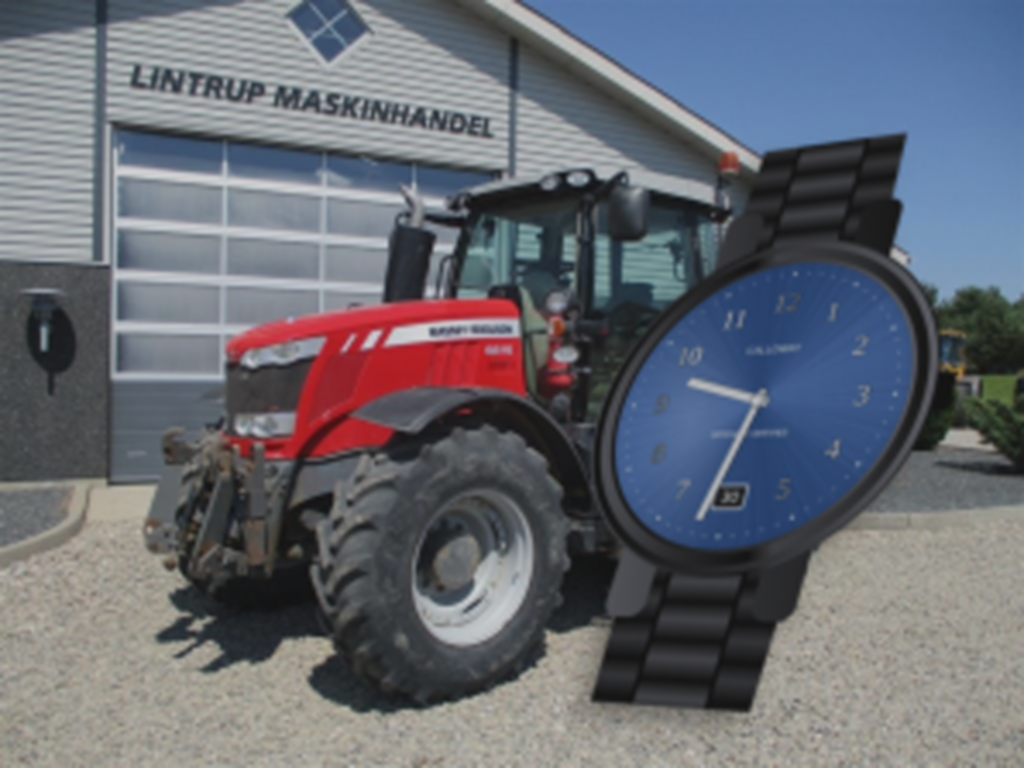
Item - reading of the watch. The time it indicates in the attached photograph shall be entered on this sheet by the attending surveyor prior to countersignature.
9:32
